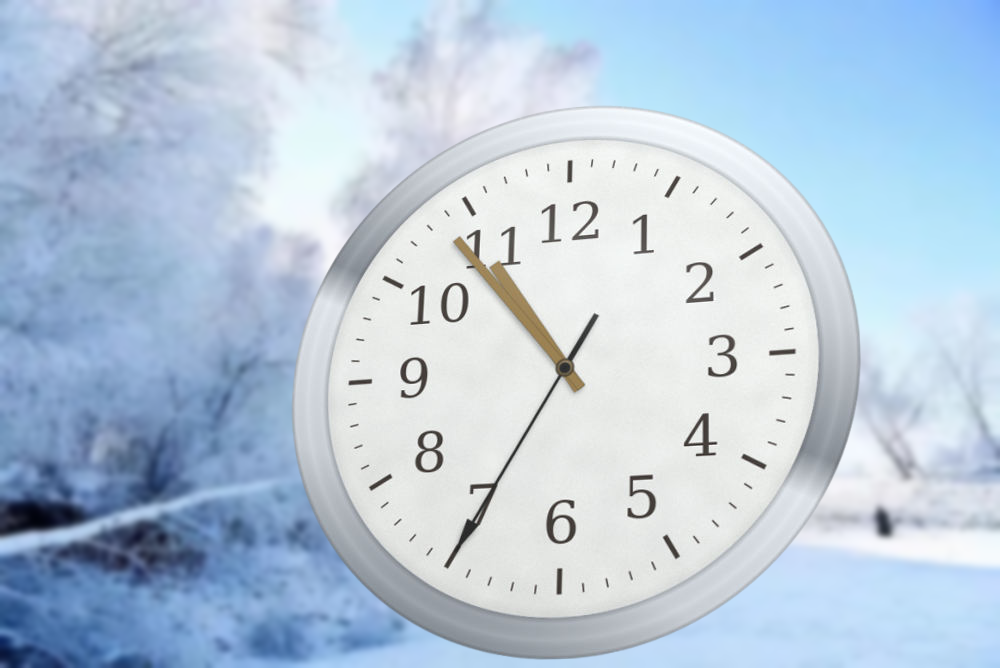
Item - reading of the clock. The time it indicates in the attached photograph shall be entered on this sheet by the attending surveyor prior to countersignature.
10:53:35
